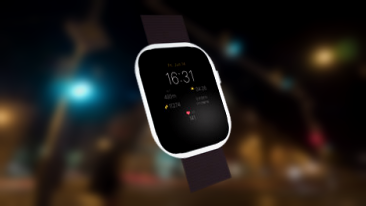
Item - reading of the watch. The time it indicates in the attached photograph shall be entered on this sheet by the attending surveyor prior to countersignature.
16:31
